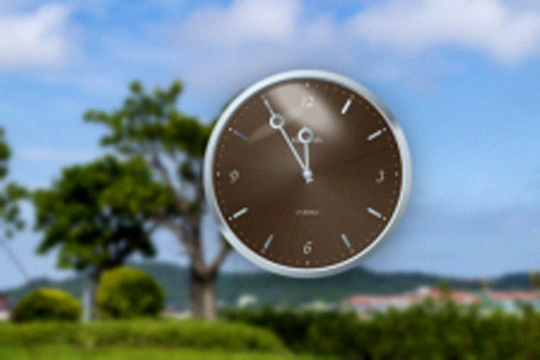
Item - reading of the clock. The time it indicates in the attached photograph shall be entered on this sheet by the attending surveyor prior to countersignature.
11:55
